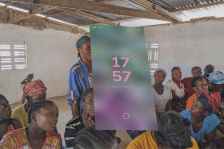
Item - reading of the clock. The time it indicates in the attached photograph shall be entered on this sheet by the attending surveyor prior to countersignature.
17:57
